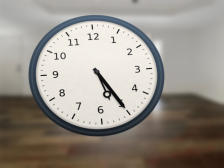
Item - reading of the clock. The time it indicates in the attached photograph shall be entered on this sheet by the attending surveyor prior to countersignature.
5:25
